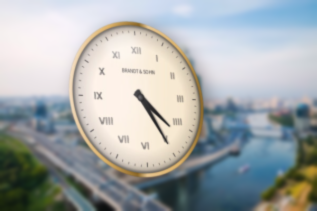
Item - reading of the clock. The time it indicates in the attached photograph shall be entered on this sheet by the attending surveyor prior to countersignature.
4:25
